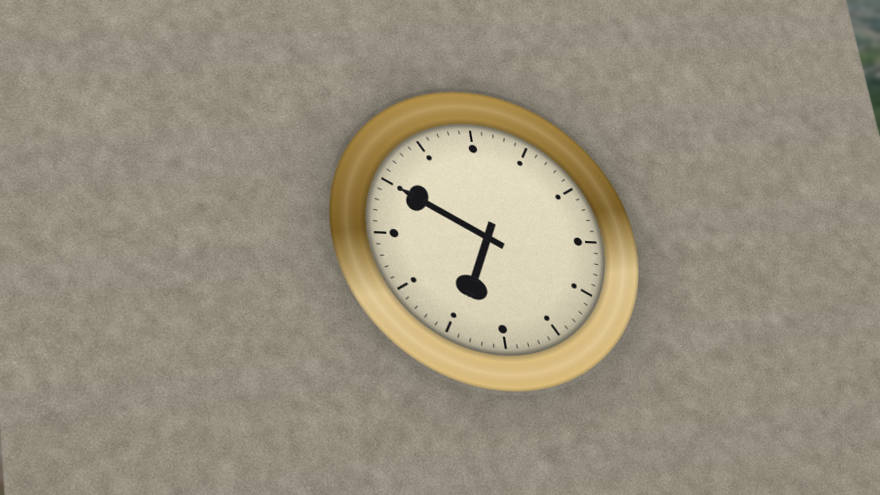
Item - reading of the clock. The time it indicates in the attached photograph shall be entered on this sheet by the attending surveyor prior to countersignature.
6:50
